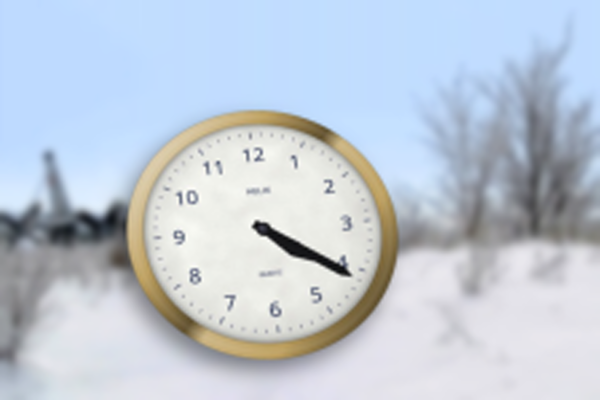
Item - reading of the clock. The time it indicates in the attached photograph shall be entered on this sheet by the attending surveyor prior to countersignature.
4:21
